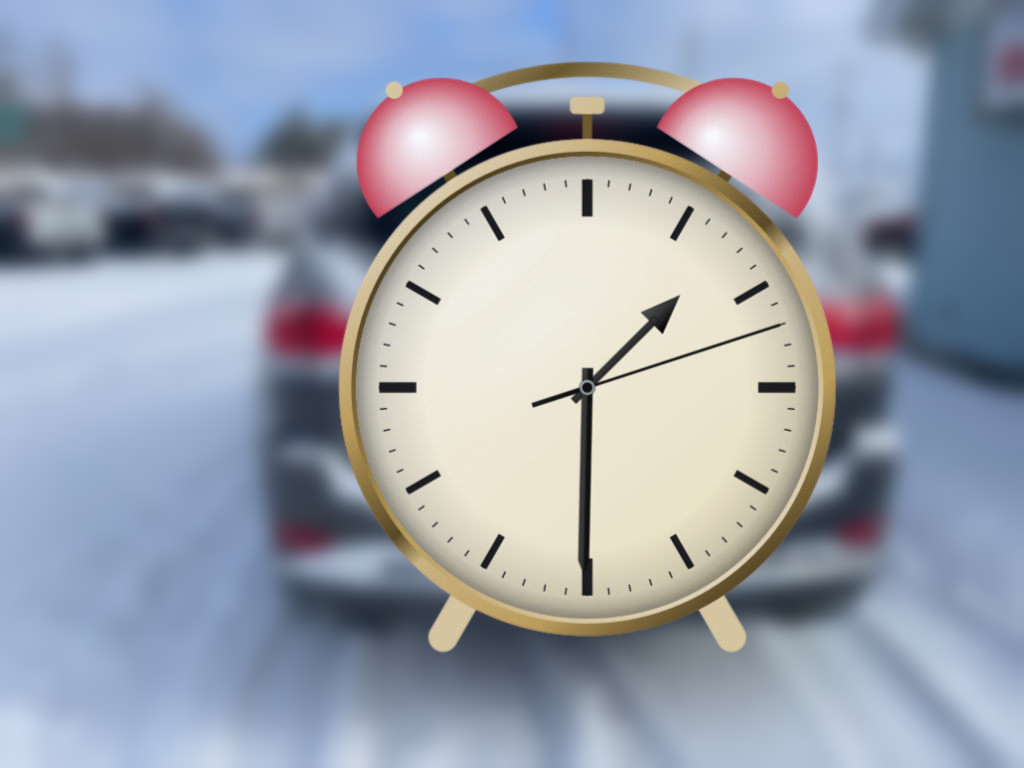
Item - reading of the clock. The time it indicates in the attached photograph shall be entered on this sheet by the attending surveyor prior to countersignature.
1:30:12
